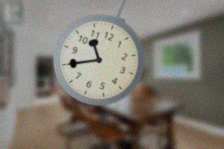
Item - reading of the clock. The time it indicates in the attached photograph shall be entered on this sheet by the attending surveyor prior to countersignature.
10:40
